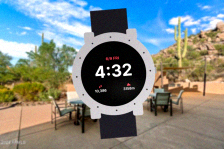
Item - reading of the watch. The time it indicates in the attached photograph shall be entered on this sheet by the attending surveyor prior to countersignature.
4:32
